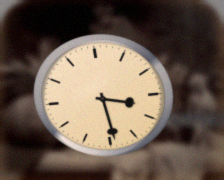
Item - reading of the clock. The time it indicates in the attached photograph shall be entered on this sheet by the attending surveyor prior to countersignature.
3:29
